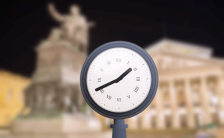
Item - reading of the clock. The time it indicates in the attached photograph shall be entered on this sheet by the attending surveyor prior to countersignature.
1:41
